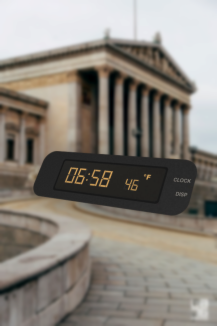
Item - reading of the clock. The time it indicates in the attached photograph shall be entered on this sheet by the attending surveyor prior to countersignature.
6:58
